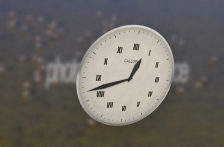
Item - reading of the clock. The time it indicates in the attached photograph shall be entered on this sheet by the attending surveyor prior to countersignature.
12:42
